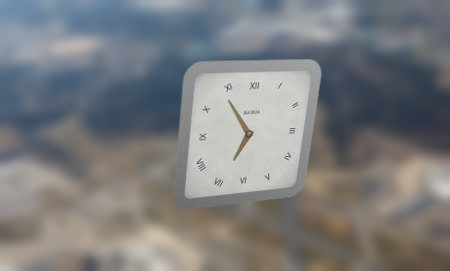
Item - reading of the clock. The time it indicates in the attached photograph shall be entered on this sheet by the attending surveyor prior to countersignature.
6:54
